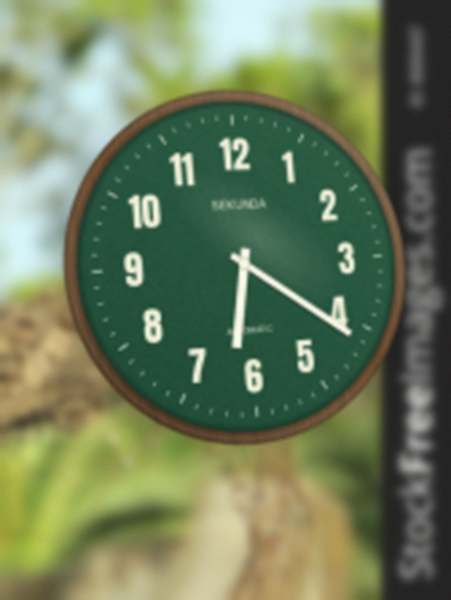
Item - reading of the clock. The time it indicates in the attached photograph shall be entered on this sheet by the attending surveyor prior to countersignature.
6:21
